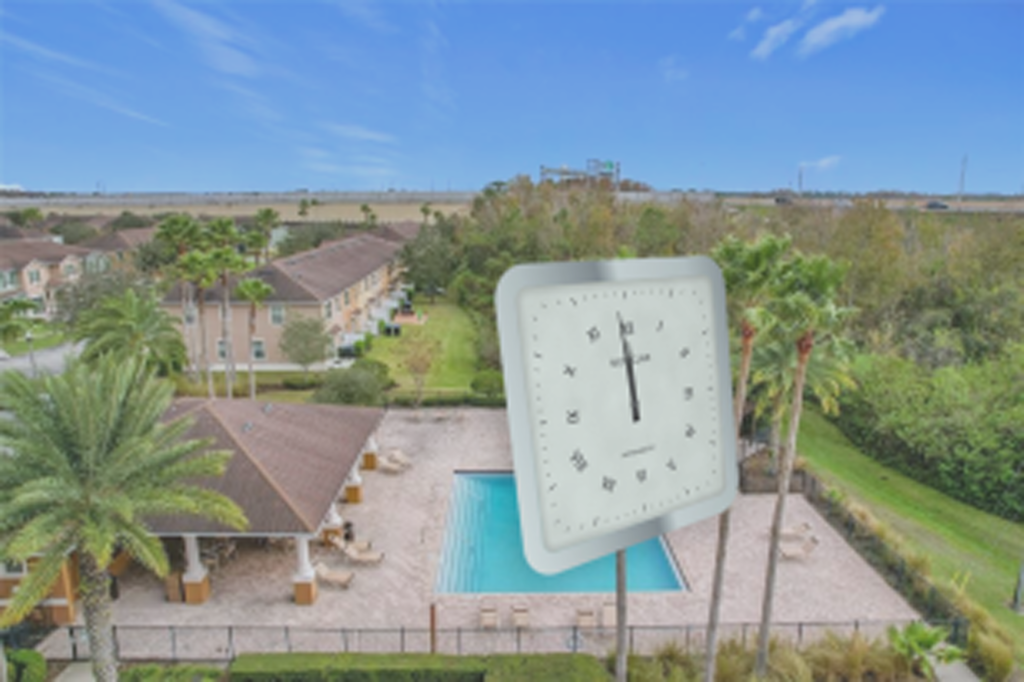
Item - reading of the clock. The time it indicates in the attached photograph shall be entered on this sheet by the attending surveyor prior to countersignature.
11:59
